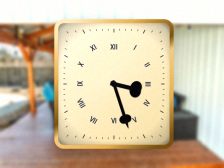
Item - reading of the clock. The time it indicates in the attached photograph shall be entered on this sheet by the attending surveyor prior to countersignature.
3:27
